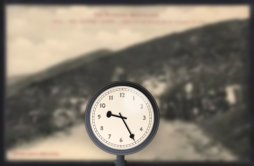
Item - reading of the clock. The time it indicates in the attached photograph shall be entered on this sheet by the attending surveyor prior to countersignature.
9:25
